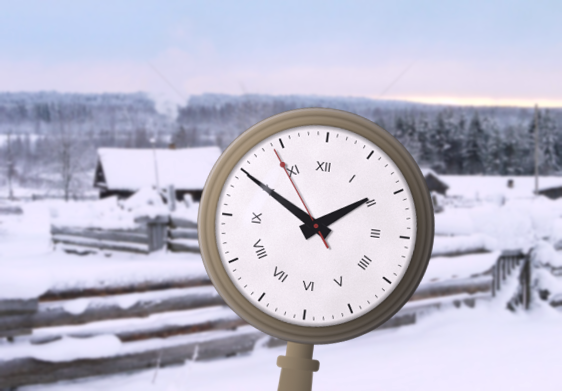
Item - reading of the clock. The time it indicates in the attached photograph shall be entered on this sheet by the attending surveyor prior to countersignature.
1:49:54
